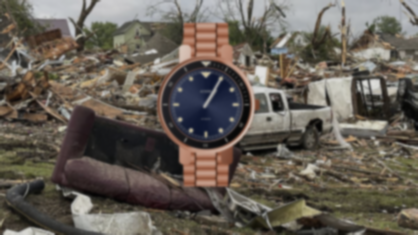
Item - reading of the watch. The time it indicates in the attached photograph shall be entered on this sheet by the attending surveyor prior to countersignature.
1:05
